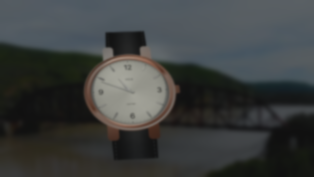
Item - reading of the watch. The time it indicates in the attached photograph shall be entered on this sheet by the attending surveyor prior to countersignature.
10:49
